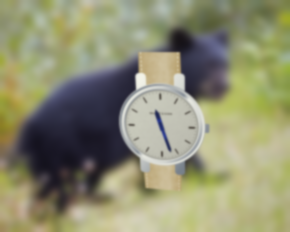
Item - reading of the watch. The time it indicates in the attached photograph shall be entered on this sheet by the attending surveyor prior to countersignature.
11:27
